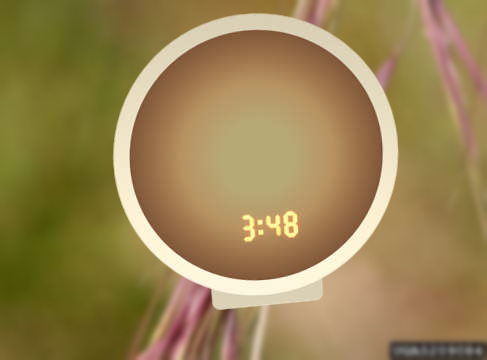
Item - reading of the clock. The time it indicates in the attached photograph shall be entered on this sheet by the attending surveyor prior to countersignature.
3:48
